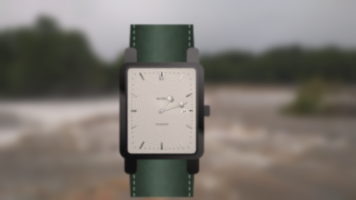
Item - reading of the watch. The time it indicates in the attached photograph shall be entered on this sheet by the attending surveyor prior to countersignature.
1:12
